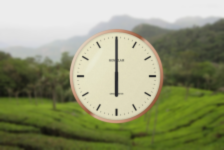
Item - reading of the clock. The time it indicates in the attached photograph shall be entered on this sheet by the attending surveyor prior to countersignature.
6:00
